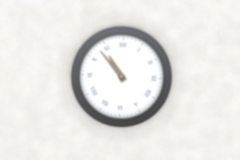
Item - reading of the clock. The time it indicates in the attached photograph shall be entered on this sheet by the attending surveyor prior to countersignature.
10:53
